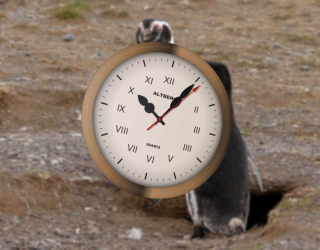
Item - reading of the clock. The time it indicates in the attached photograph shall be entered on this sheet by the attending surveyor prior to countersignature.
10:05:06
